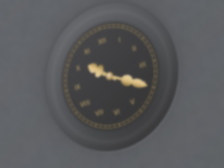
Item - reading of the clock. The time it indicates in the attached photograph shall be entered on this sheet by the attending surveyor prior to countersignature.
10:20
